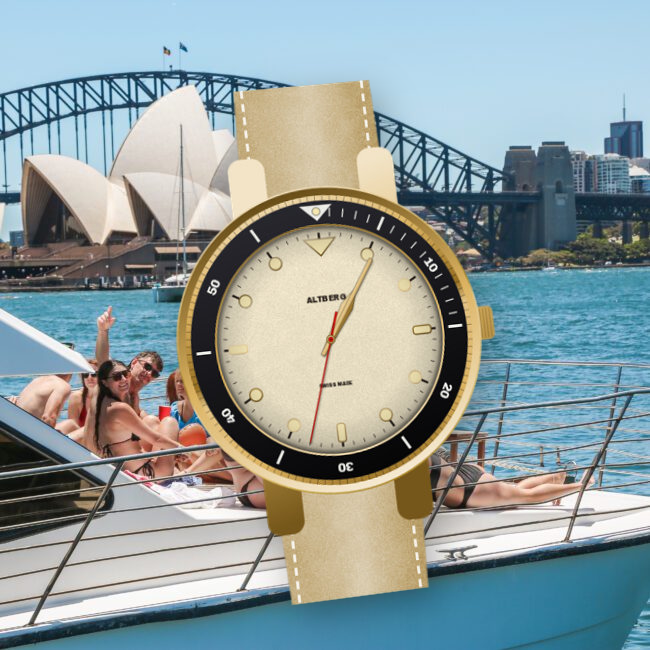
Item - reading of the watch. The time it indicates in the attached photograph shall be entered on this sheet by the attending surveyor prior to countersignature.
1:05:33
